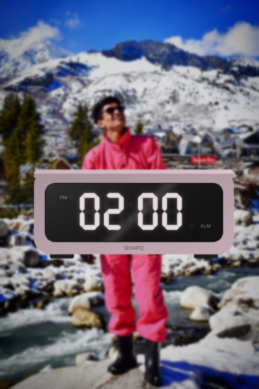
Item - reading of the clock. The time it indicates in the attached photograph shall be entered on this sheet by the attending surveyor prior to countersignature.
2:00
